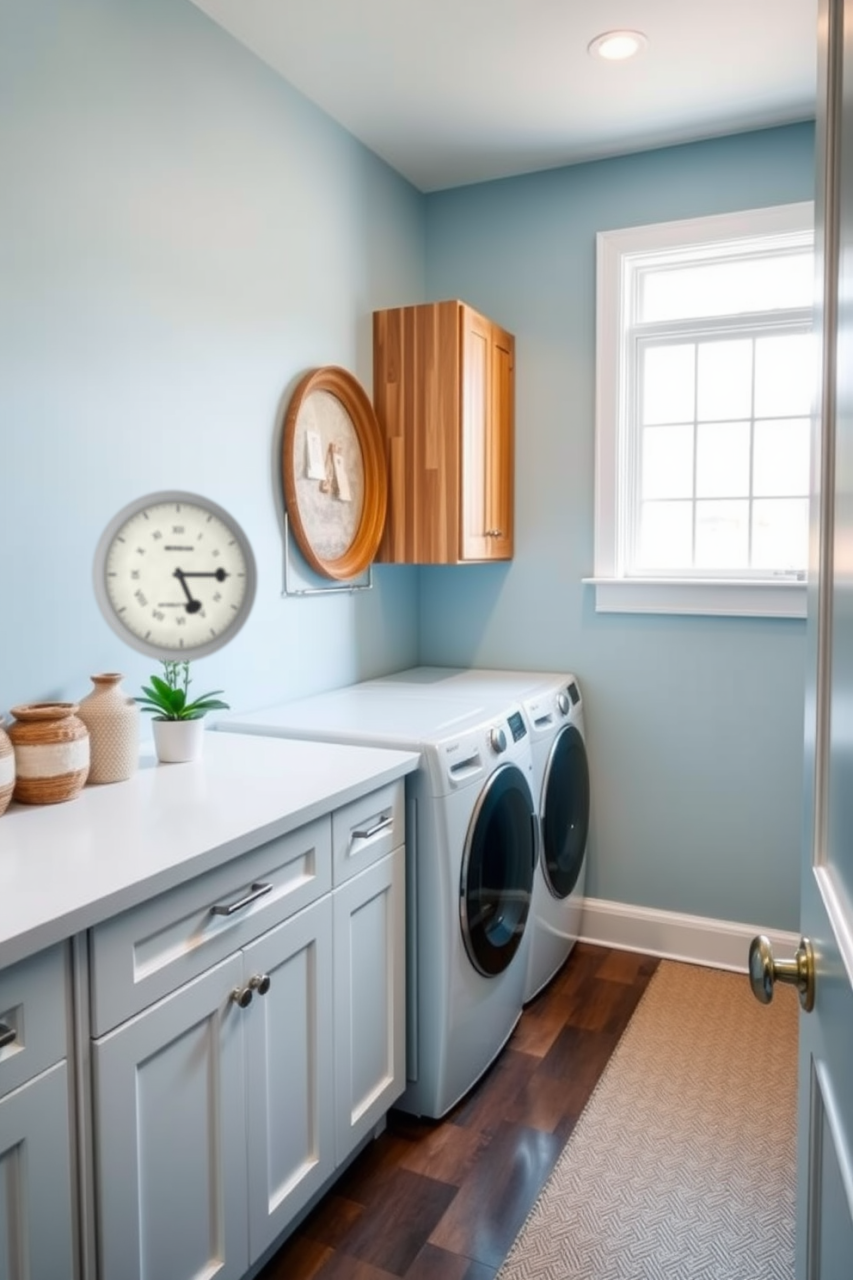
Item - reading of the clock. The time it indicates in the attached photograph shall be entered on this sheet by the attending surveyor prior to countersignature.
5:15
